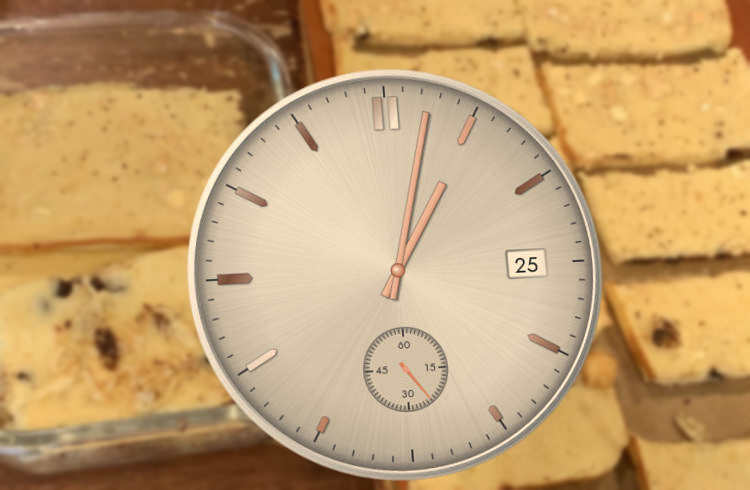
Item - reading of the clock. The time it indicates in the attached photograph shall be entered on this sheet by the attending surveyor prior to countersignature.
1:02:24
